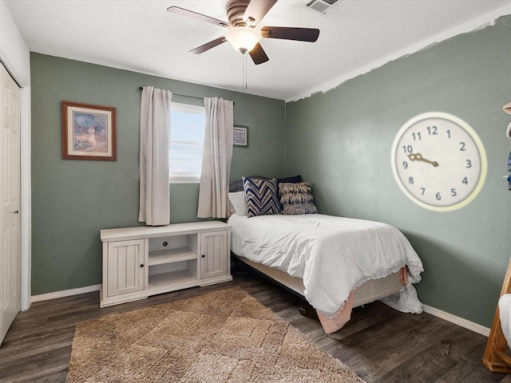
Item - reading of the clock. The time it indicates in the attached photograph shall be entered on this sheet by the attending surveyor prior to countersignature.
9:48
